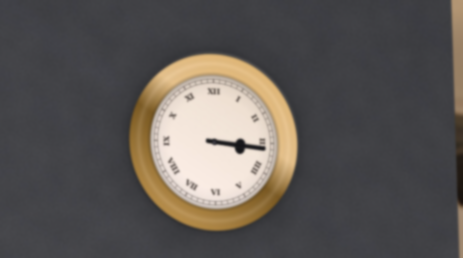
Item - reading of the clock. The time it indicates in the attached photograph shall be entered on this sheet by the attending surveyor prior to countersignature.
3:16
